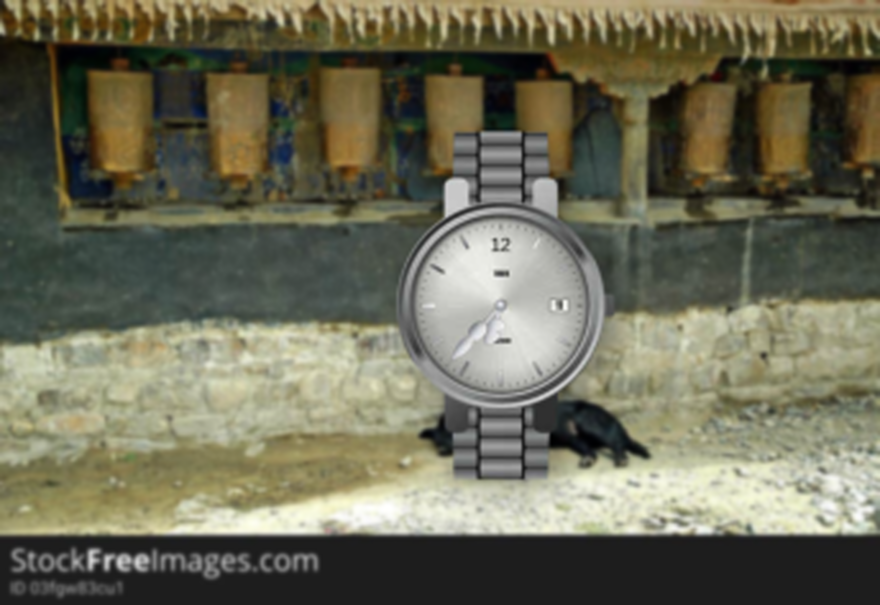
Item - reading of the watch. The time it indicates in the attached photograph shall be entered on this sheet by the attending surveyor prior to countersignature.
6:37
